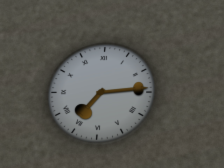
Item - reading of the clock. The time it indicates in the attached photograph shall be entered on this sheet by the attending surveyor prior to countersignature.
7:14
